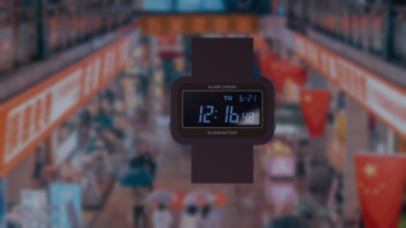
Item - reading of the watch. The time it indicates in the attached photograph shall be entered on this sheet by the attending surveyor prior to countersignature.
12:16:48
